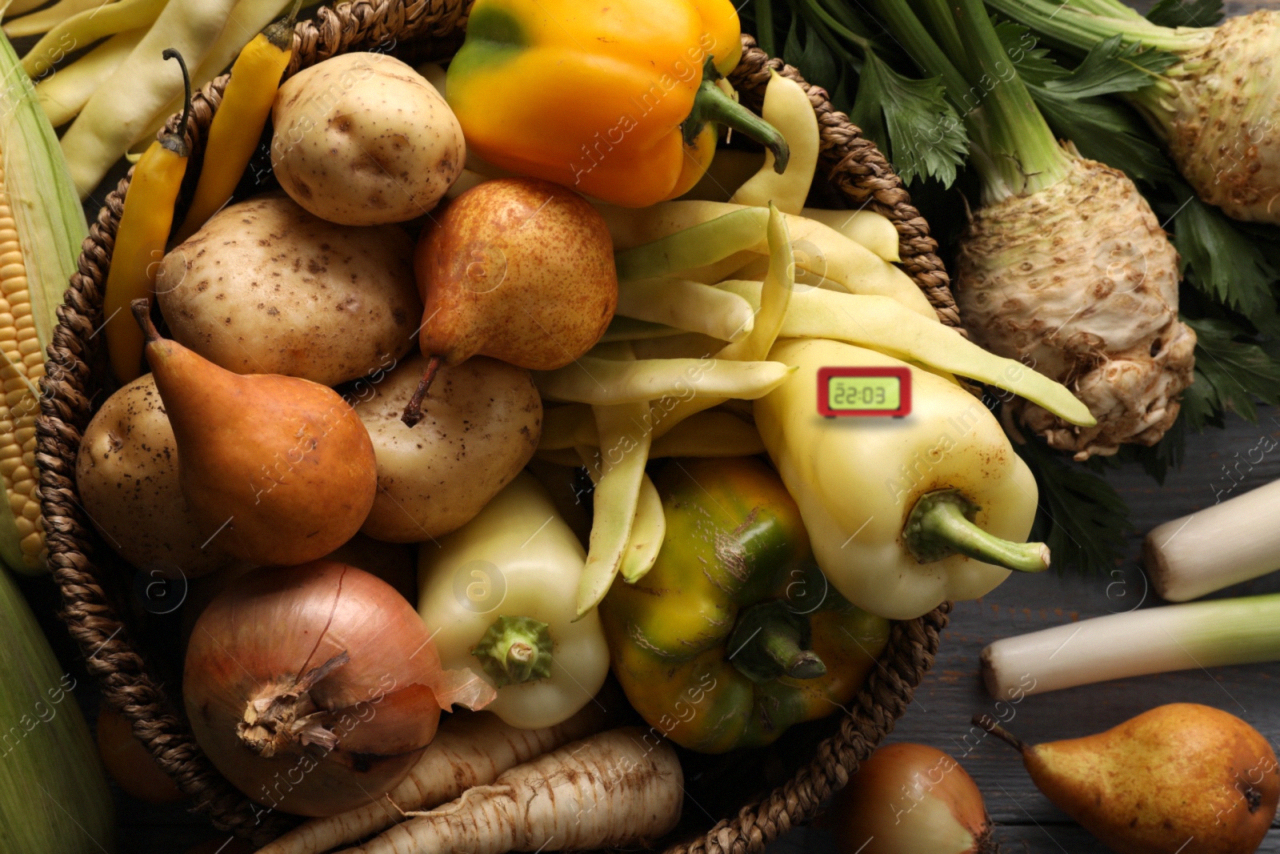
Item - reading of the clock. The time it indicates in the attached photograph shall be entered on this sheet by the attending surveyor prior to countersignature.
22:03
